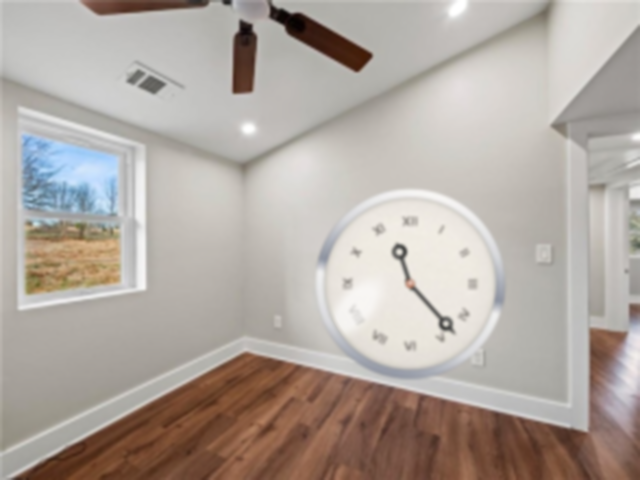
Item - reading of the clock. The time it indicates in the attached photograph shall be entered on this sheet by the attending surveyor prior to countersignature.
11:23
